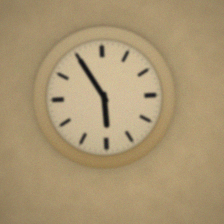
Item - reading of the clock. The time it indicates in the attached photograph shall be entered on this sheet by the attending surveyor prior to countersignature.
5:55
